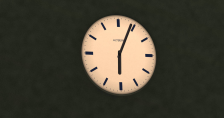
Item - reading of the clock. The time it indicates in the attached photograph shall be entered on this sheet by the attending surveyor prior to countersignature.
6:04
